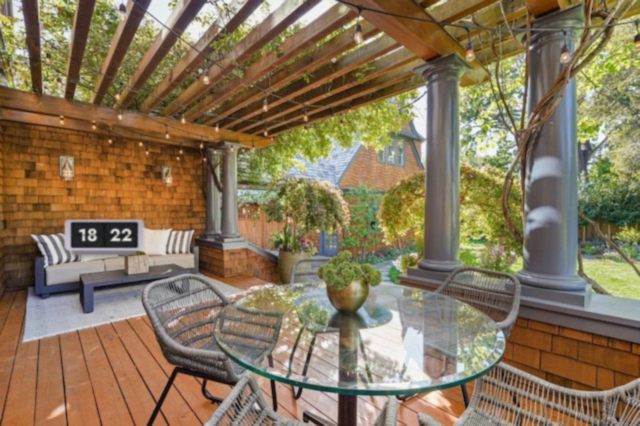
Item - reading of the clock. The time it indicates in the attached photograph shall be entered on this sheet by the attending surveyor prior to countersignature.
18:22
